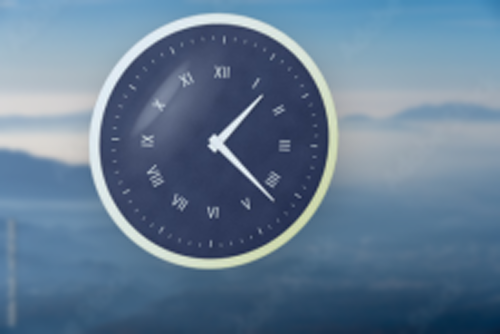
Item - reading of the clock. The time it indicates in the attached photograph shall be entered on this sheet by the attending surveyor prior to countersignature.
1:22
